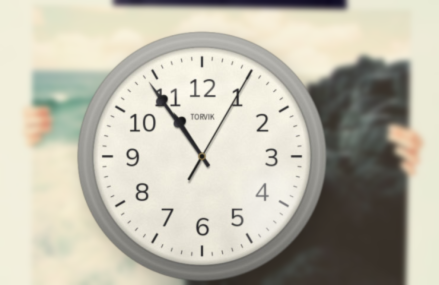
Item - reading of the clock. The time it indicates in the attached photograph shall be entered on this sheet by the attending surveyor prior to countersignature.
10:54:05
